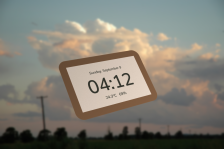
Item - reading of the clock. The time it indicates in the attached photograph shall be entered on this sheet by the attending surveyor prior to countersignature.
4:12
